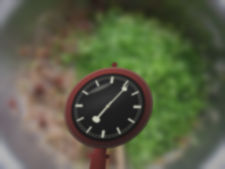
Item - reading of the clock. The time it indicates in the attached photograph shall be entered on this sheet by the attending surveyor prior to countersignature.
7:06
